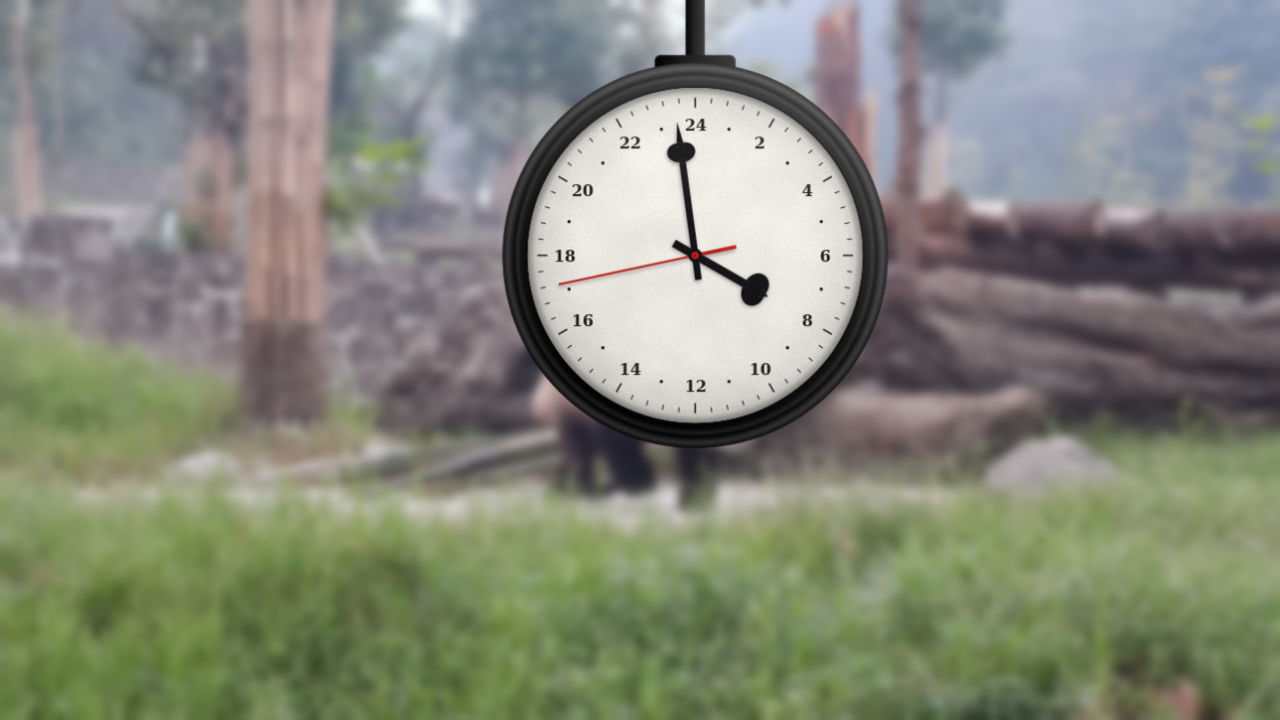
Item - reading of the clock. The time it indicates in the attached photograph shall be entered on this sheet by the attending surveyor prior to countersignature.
7:58:43
